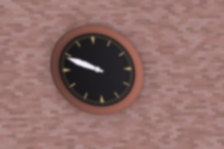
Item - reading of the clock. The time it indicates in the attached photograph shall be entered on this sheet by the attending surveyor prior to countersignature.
9:49
